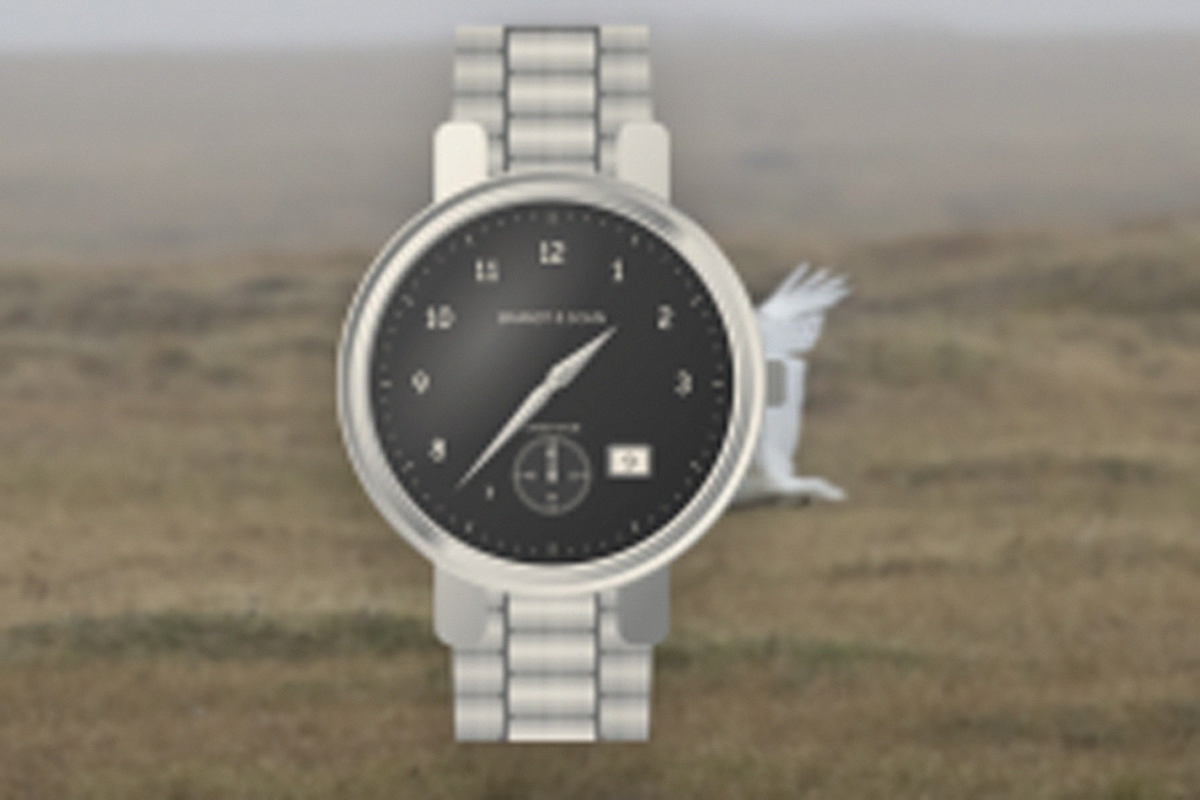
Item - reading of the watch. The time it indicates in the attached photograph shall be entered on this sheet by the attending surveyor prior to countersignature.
1:37
